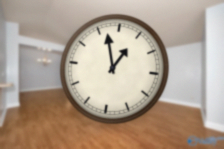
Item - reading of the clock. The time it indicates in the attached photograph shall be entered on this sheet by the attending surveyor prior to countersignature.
12:57
